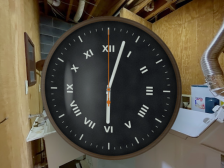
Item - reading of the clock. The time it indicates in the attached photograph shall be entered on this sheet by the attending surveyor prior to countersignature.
6:03:00
